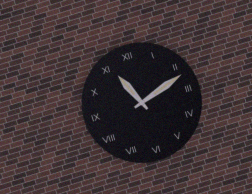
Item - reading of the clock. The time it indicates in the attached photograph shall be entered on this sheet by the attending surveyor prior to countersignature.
11:12
